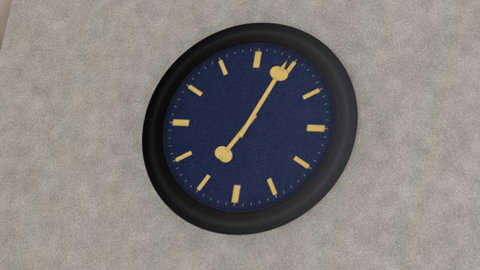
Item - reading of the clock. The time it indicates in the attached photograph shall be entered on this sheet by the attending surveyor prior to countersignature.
7:04
